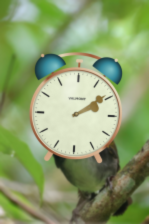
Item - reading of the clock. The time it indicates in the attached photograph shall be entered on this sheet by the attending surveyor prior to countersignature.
2:09
